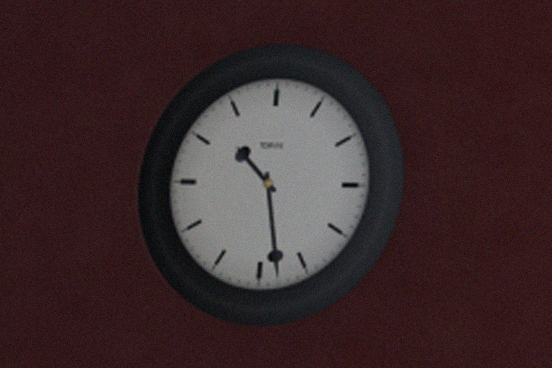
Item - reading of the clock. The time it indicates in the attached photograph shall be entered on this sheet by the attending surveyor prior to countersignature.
10:28
